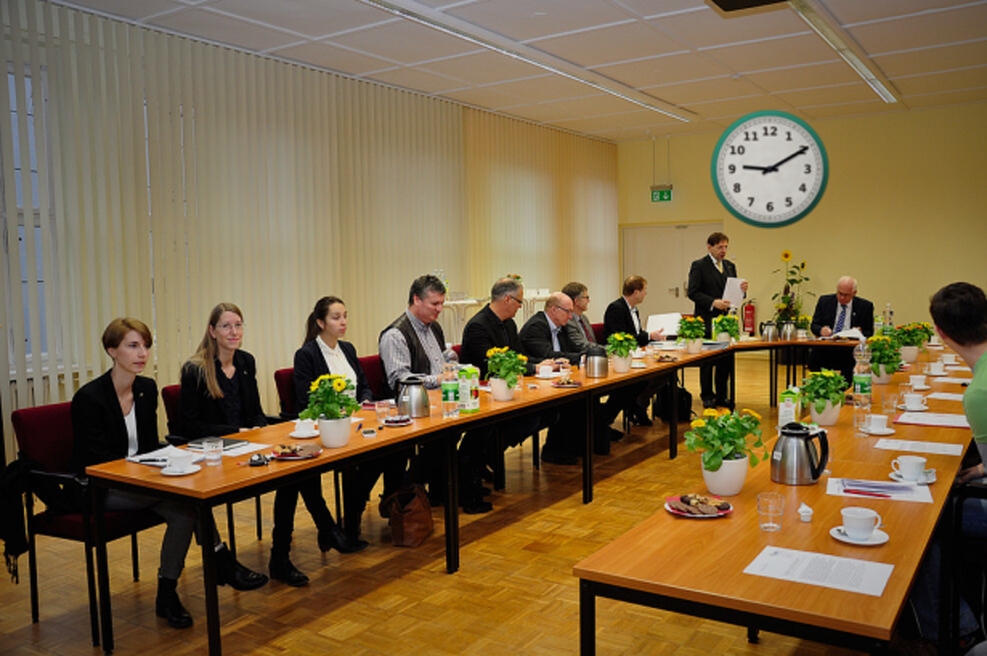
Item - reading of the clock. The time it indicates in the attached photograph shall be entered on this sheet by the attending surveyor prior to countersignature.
9:10
